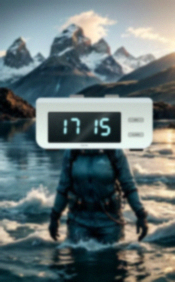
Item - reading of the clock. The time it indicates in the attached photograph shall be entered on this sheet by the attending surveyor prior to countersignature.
17:15
